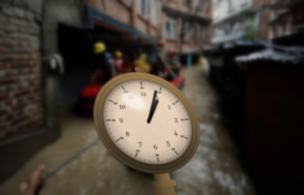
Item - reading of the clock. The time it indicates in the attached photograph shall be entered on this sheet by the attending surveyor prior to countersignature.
1:04
